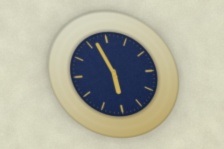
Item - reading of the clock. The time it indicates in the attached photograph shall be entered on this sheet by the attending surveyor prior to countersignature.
5:57
